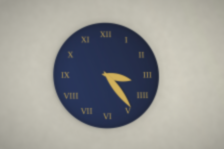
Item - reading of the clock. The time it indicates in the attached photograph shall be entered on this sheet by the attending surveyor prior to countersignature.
3:24
